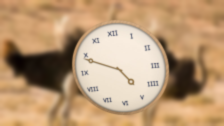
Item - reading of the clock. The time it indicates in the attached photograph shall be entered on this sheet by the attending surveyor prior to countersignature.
4:49
